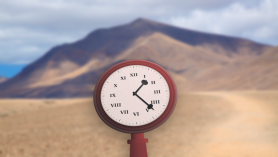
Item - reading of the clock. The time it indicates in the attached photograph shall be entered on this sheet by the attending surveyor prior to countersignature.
1:23
